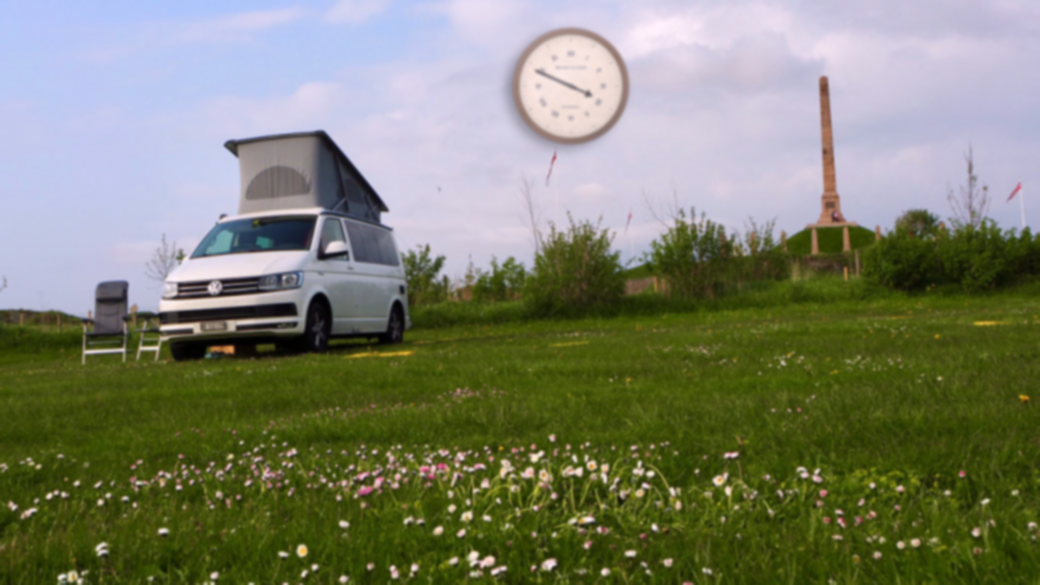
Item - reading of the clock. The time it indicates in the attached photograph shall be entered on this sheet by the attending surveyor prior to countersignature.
3:49
